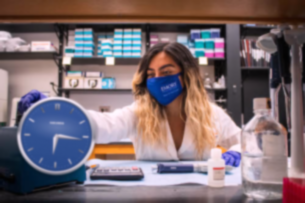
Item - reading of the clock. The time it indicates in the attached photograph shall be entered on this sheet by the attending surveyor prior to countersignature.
6:16
